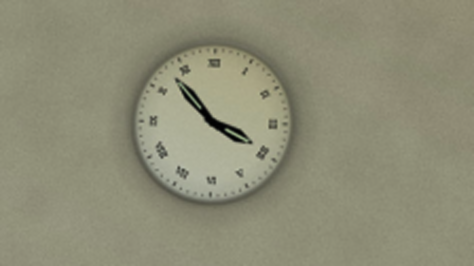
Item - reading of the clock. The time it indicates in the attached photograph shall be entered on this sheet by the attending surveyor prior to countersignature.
3:53
